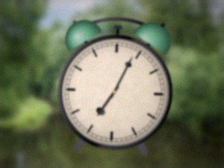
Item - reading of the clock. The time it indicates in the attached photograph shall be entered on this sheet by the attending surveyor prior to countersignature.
7:04
